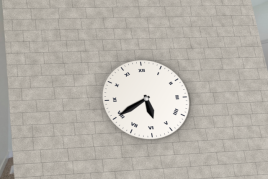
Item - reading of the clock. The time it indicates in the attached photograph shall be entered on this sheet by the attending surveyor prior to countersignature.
5:40
